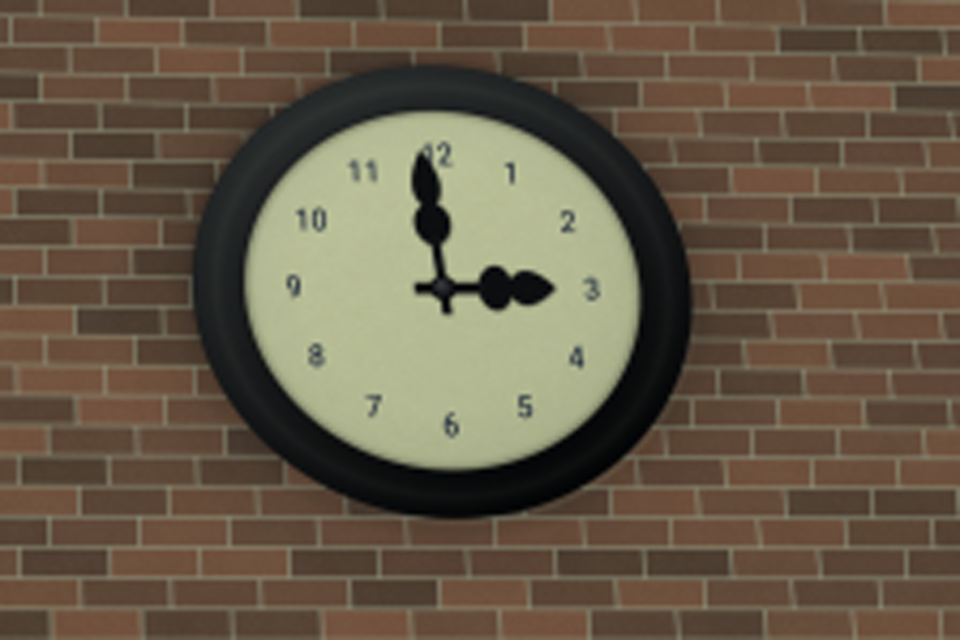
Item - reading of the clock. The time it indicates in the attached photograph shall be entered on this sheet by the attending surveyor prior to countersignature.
2:59
